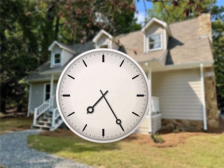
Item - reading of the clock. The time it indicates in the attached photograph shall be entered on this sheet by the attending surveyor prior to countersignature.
7:25
